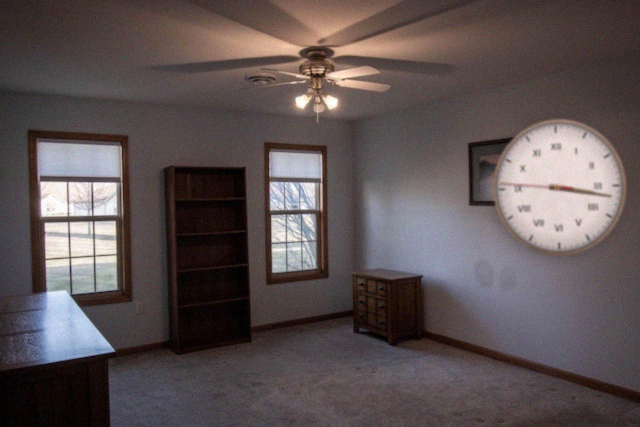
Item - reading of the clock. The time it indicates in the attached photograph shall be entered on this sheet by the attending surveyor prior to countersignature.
3:16:46
